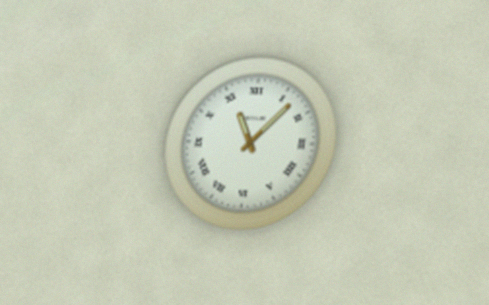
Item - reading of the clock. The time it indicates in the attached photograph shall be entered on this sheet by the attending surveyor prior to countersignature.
11:07
